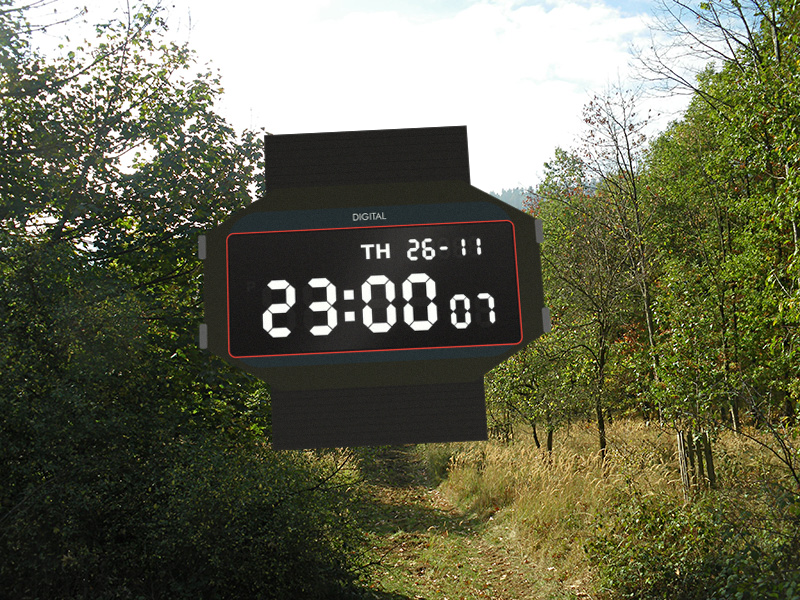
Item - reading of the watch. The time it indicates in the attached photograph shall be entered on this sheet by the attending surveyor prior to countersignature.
23:00:07
